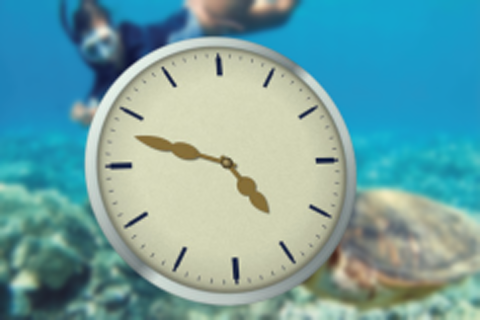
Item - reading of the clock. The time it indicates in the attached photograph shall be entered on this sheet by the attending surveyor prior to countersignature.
4:48
